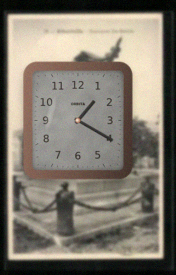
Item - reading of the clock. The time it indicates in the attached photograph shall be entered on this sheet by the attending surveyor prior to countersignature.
1:20
